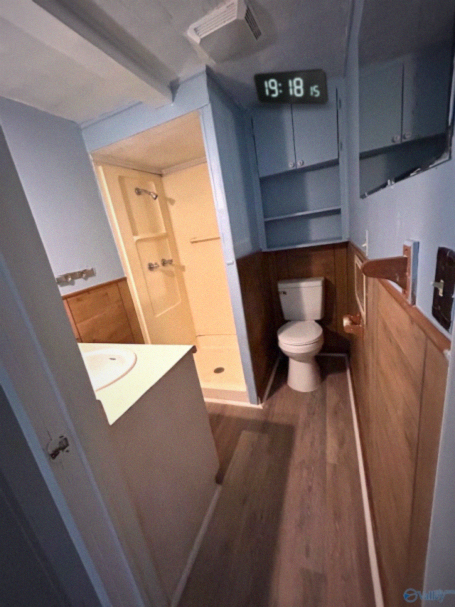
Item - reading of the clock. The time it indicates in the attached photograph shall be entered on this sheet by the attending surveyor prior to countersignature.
19:18
